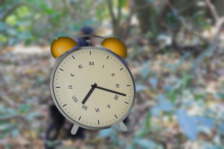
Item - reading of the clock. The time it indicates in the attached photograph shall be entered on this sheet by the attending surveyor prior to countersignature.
7:18
